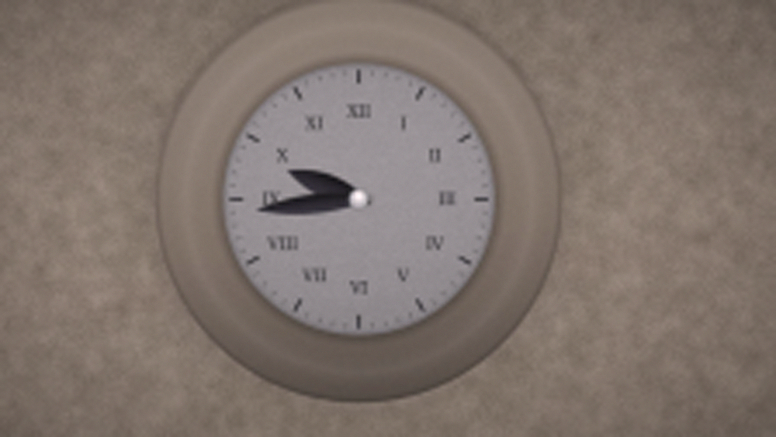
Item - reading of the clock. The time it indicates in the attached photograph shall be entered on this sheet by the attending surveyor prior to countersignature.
9:44
